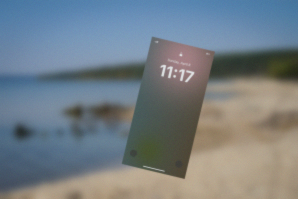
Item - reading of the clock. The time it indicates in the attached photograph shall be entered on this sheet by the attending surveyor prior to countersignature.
11:17
